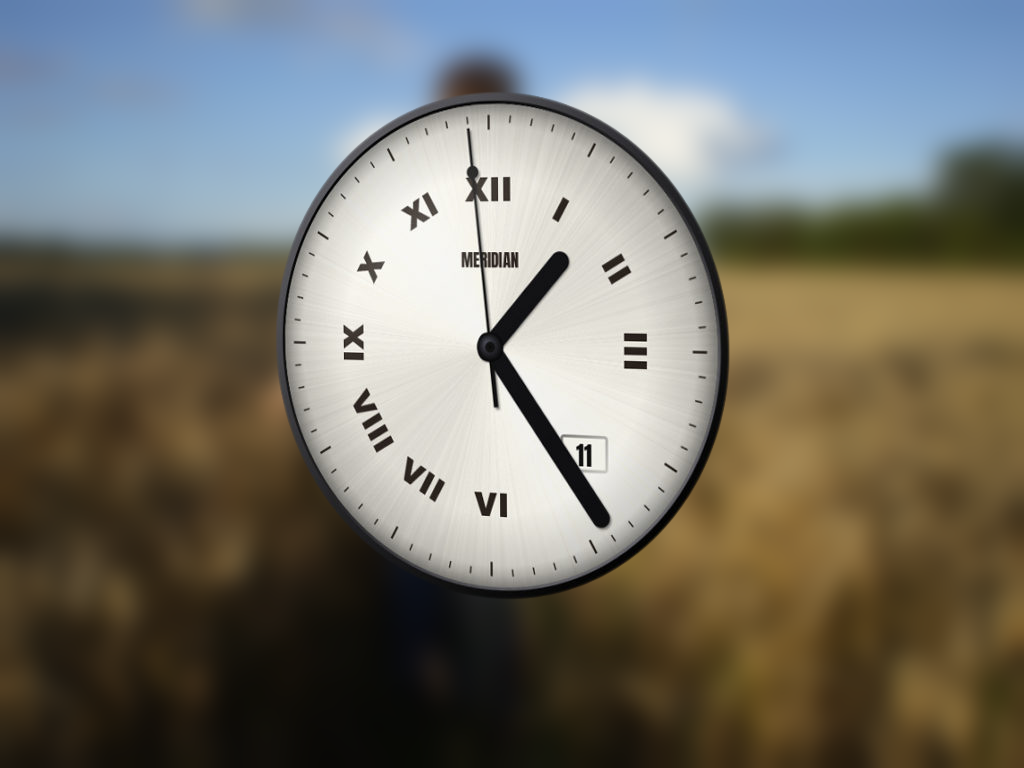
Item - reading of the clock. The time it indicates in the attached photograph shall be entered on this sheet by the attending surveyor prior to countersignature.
1:23:59
